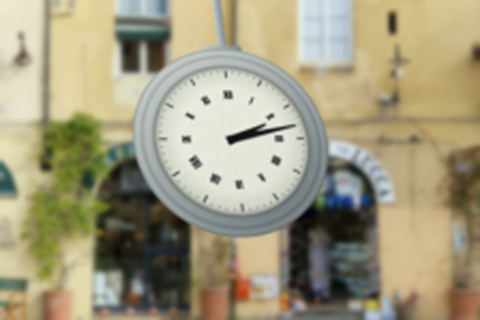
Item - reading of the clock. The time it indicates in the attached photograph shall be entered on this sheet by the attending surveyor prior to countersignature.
2:13
